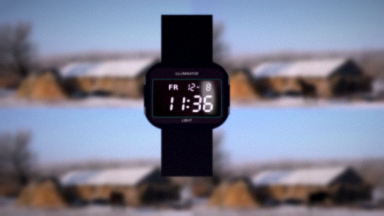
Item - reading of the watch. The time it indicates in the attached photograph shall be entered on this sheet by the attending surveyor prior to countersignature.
11:36
